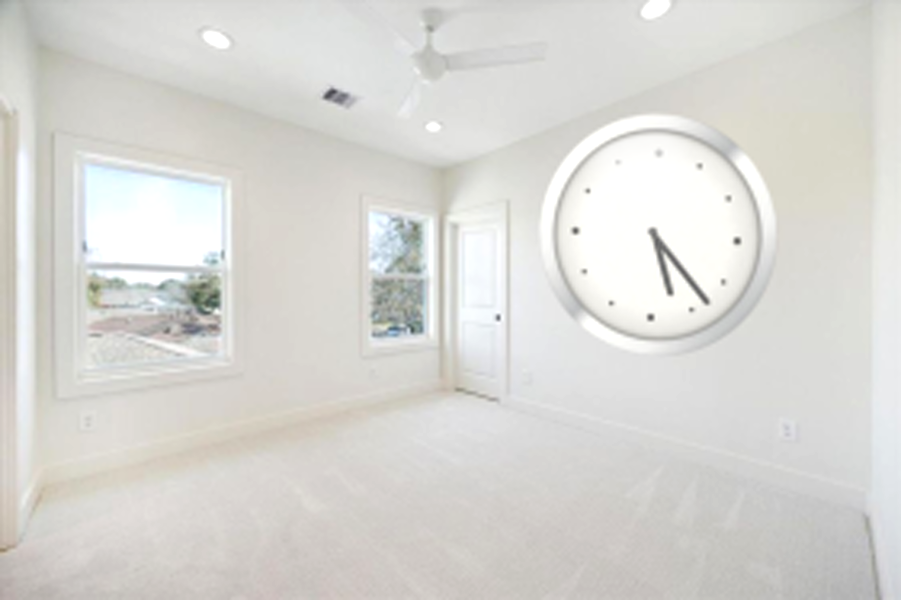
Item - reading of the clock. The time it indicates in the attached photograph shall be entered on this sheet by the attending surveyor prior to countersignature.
5:23
